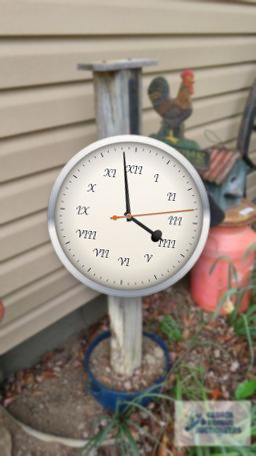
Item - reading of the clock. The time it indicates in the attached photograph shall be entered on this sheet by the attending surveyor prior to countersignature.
3:58:13
